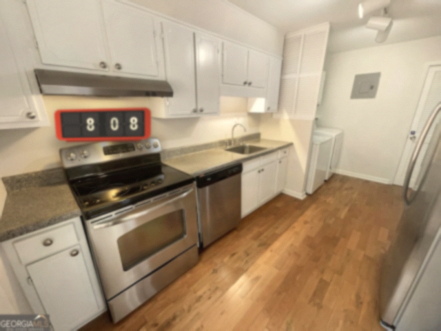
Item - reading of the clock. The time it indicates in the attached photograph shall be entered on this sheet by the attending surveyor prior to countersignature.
8:08
